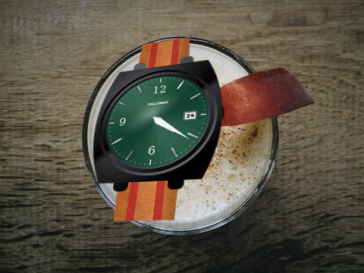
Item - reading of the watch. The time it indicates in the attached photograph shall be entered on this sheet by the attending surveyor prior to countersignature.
4:21
